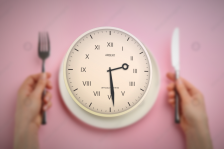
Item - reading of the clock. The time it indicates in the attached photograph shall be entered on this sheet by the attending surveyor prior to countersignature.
2:29
